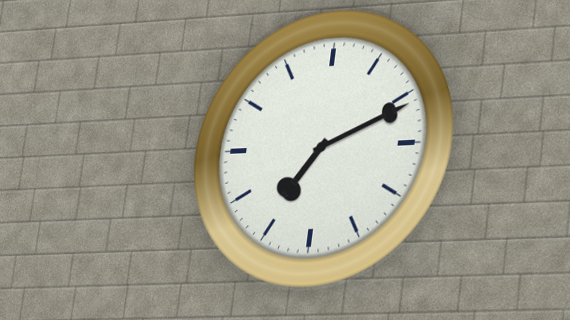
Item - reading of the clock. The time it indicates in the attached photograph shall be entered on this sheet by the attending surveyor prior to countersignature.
7:11
